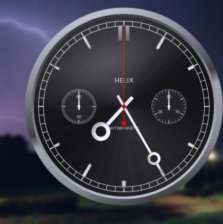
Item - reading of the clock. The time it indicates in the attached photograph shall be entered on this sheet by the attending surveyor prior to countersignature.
7:25
